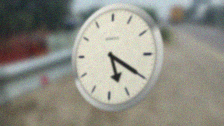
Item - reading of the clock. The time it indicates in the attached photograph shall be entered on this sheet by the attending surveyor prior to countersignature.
5:20
